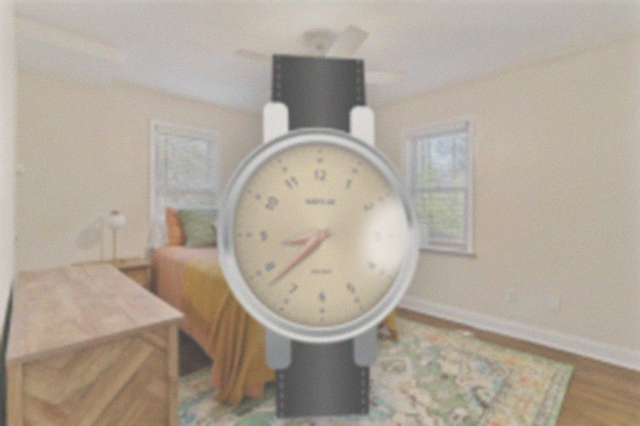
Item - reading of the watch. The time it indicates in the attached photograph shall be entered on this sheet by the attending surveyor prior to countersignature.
8:38
